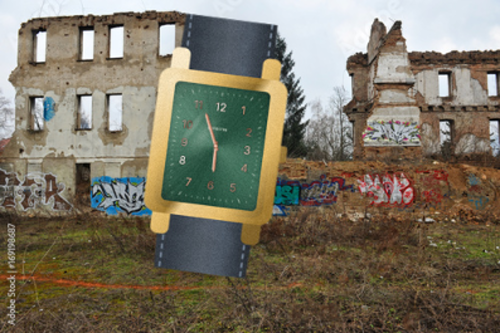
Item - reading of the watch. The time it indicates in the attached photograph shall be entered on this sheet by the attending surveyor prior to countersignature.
5:56
